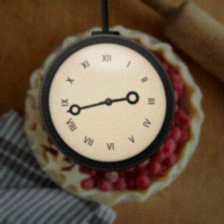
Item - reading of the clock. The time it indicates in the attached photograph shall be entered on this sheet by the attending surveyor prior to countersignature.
2:43
